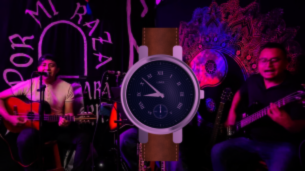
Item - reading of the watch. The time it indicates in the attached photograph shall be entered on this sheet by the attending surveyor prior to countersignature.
8:52
